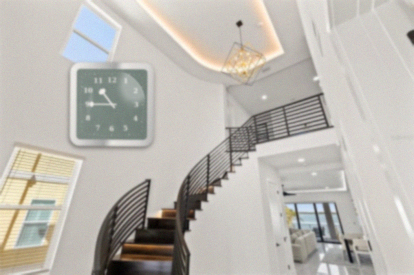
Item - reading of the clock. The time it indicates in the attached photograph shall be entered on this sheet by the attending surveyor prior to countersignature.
10:45
